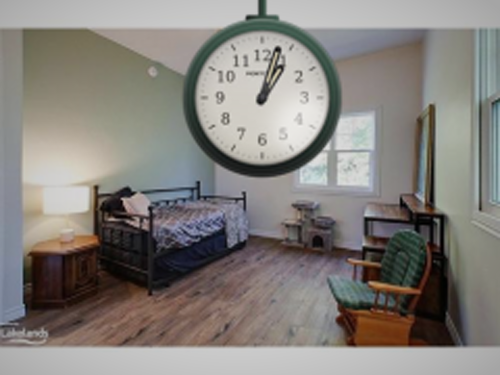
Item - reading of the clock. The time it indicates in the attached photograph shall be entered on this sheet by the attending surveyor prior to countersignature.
1:03
